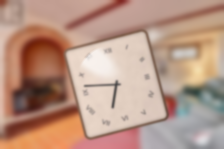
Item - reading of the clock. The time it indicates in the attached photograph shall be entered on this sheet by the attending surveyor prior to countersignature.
6:47
